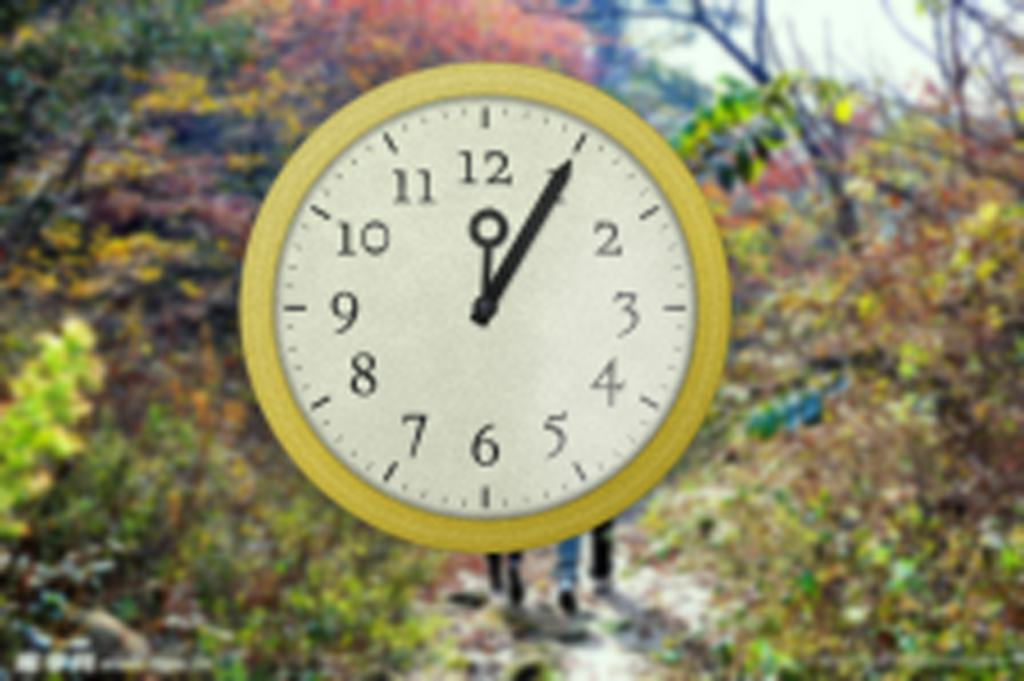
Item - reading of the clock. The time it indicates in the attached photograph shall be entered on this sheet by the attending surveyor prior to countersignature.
12:05
